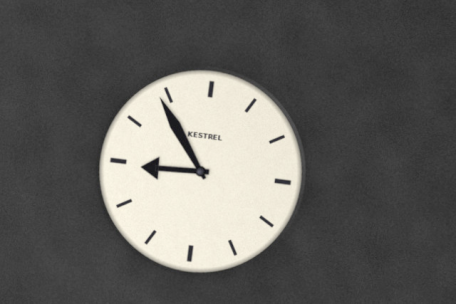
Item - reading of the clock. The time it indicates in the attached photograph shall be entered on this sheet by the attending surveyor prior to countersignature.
8:54
